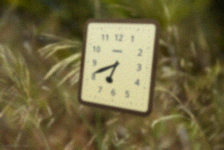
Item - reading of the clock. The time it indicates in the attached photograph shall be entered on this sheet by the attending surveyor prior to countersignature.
6:41
